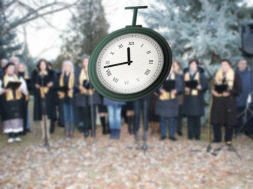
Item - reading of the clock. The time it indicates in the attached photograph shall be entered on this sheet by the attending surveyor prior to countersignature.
11:43
